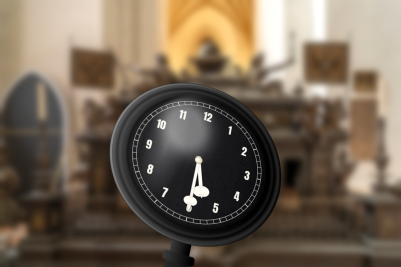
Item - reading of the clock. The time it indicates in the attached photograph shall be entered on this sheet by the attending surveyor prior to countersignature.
5:30
